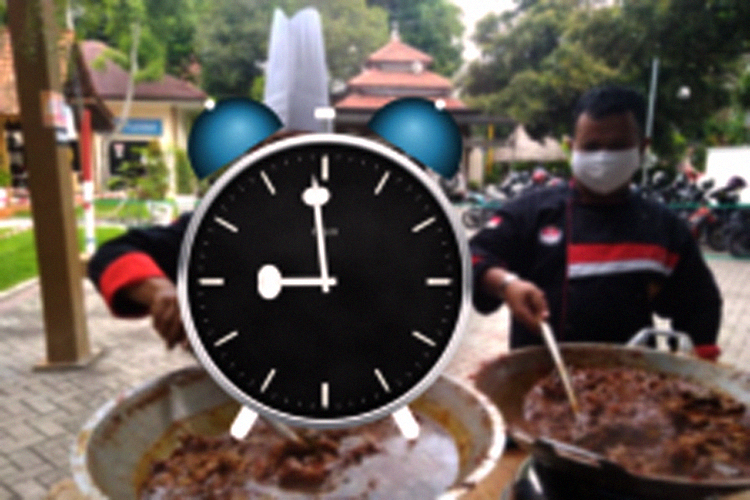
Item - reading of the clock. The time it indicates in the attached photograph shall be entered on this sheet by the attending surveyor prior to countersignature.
8:59
